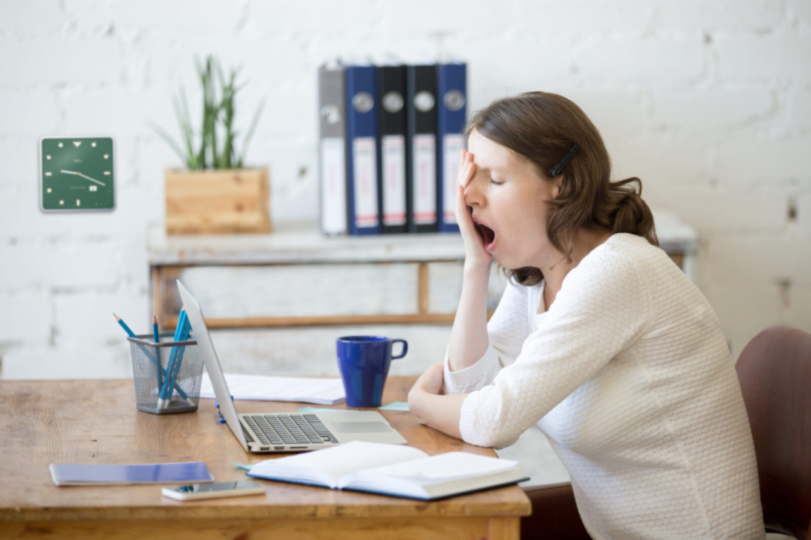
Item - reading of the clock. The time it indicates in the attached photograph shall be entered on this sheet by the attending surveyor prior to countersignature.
9:19
